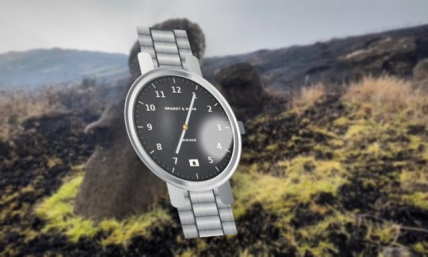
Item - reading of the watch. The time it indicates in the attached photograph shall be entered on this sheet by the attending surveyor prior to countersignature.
7:05
